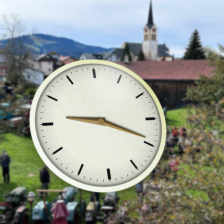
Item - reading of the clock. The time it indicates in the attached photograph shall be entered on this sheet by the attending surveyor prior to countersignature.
9:19
